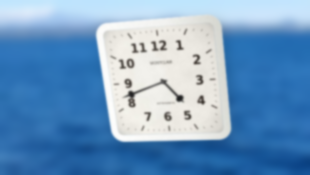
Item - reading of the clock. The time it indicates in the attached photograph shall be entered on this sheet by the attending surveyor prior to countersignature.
4:42
